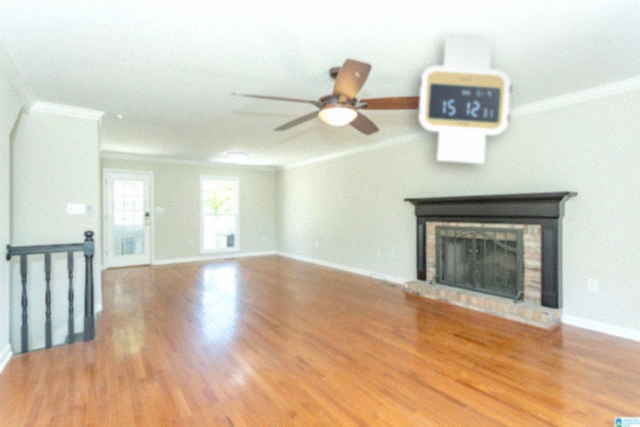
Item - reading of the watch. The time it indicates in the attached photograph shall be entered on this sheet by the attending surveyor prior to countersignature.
15:12
